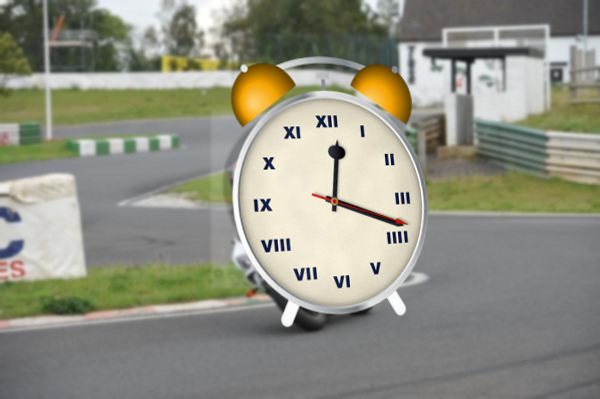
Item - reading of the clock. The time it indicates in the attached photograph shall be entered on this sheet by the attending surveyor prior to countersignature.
12:18:18
